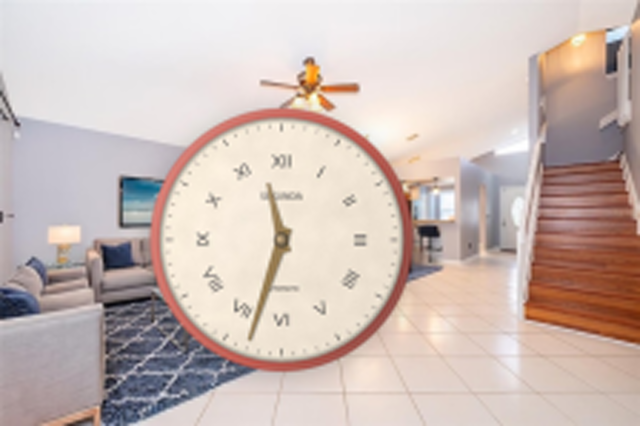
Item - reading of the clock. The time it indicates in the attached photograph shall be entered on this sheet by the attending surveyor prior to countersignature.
11:33
